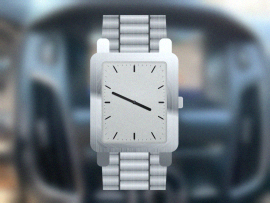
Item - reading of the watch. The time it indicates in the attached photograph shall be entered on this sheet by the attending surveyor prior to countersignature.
3:49
